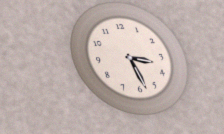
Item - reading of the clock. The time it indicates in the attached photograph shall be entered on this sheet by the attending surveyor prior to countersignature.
3:28
